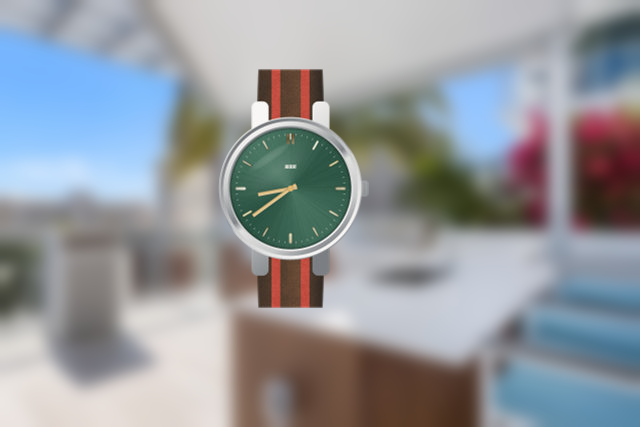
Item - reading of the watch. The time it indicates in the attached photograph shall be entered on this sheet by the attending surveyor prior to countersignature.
8:39
